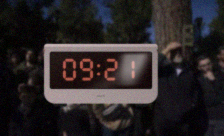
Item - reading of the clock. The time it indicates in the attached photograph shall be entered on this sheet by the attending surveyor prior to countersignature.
9:21
